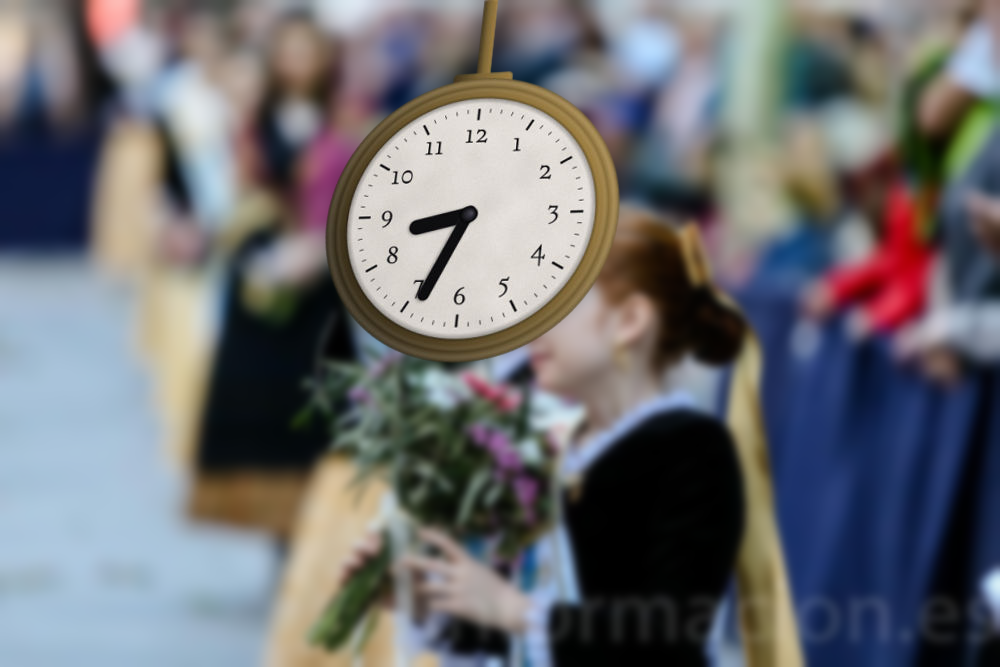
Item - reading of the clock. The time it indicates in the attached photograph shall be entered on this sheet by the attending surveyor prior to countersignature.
8:34
